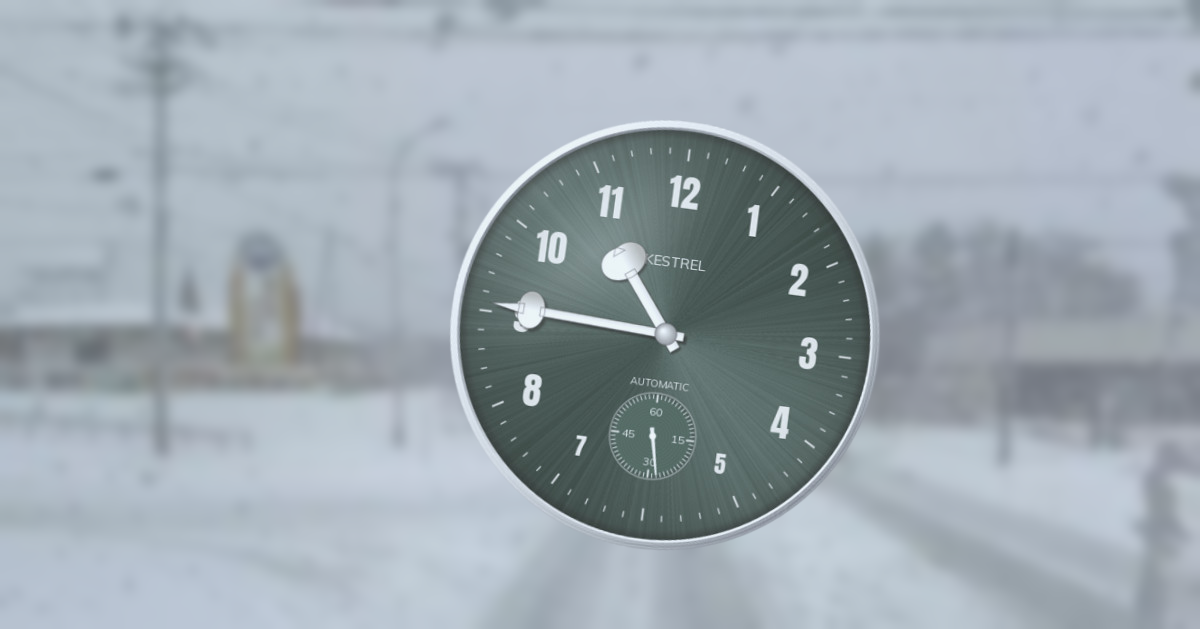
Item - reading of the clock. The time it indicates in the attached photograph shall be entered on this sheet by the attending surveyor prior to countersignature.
10:45:28
